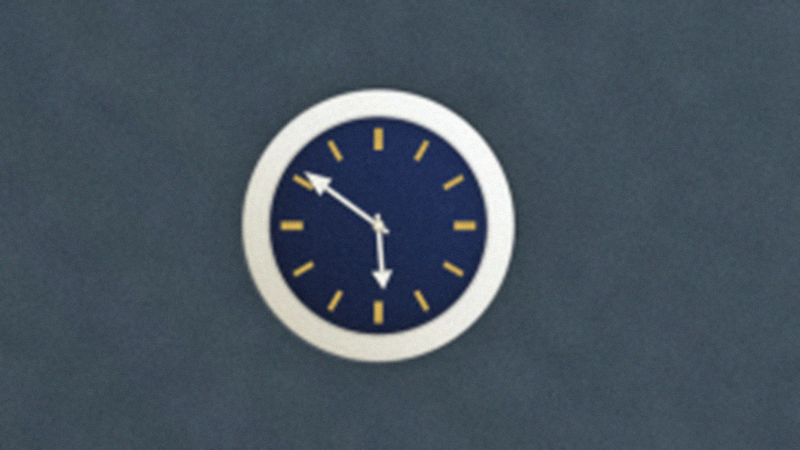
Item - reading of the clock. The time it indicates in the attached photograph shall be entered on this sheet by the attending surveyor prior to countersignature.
5:51
